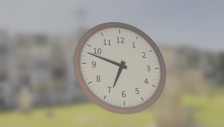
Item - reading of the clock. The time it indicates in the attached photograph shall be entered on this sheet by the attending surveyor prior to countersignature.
6:48
